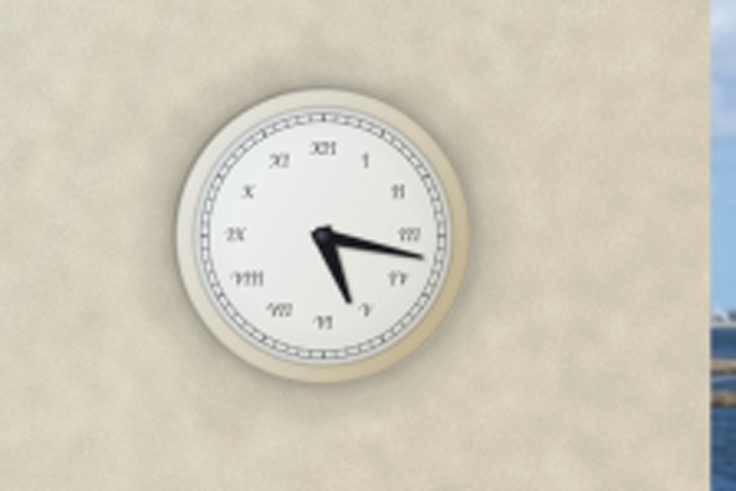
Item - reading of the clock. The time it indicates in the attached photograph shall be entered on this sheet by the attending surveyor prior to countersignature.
5:17
